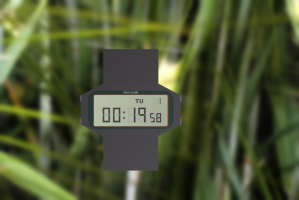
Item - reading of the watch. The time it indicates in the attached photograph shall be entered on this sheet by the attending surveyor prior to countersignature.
0:19:58
